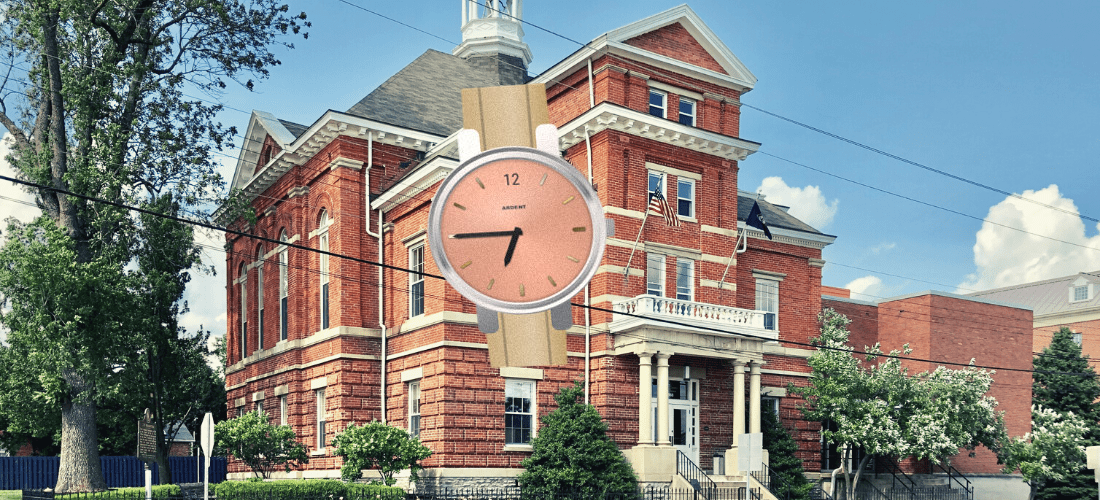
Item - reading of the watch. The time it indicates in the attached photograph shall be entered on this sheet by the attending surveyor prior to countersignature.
6:45
